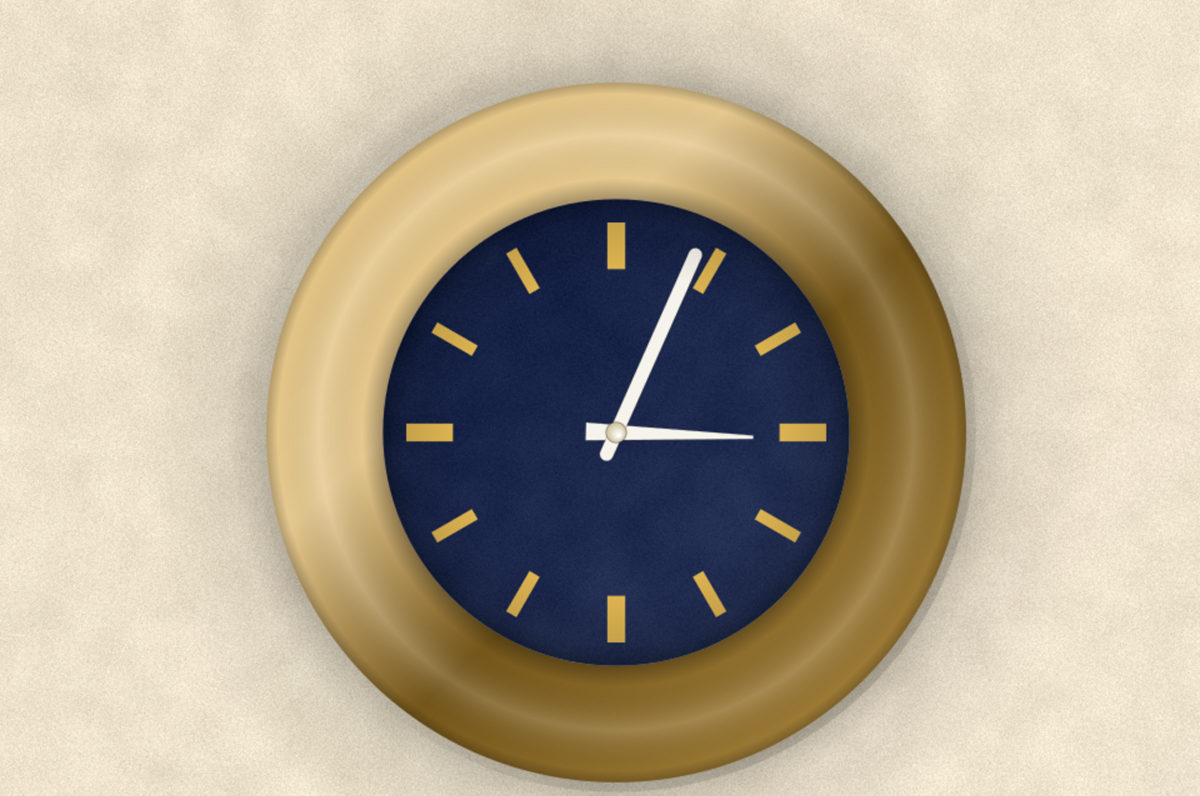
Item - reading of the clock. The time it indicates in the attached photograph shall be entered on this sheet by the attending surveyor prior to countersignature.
3:04
